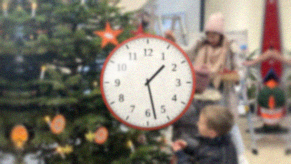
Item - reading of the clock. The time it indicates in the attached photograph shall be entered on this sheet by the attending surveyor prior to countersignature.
1:28
